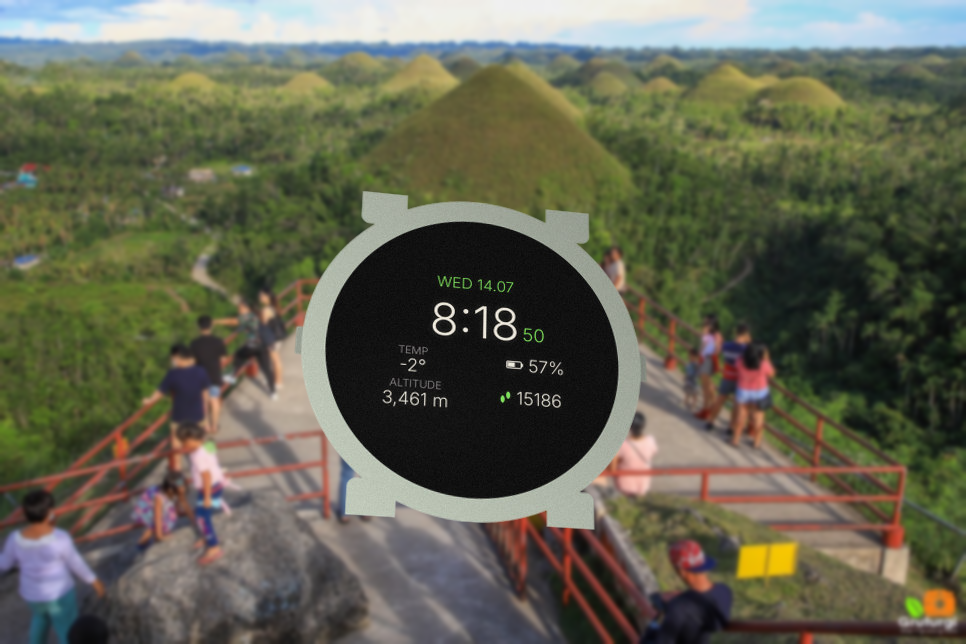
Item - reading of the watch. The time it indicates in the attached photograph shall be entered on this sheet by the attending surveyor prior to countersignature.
8:18:50
